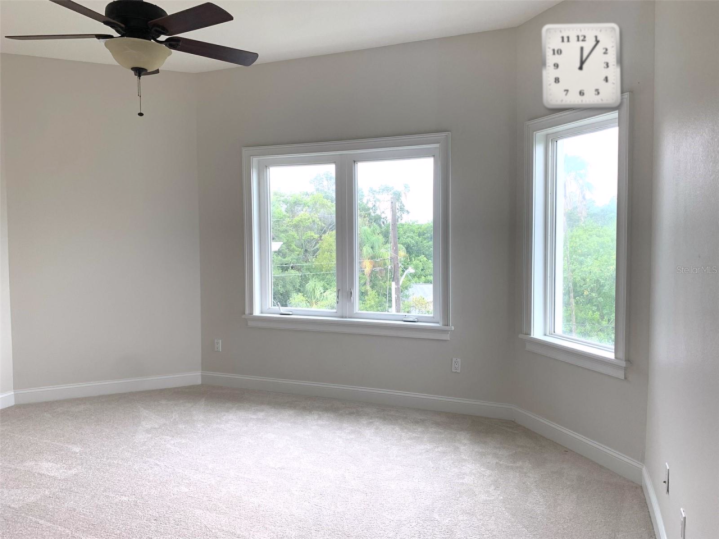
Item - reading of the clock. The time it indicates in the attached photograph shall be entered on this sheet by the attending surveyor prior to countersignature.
12:06
